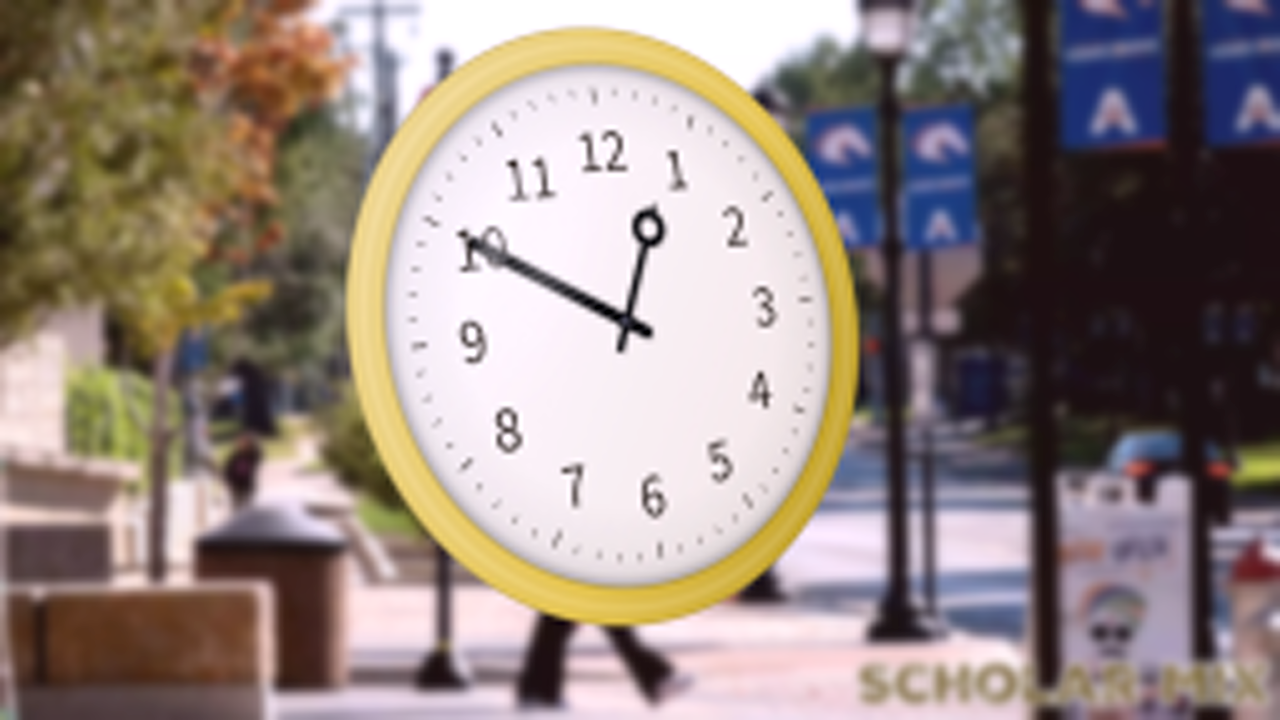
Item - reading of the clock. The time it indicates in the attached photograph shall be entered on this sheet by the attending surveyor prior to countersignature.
12:50
